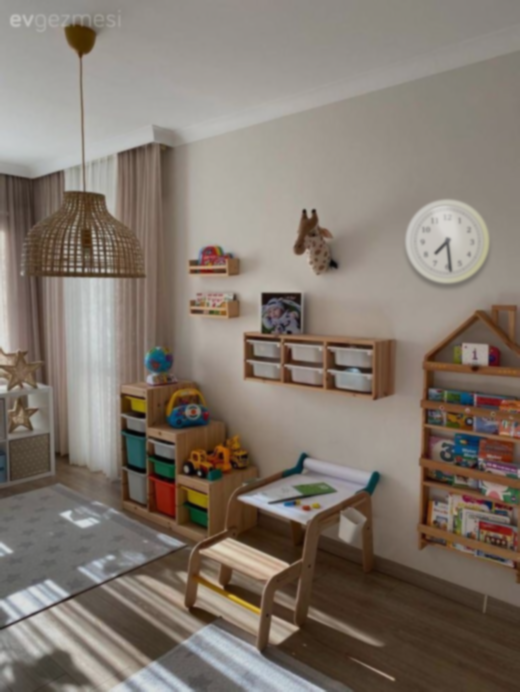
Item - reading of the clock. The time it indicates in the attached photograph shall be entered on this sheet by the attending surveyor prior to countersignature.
7:29
